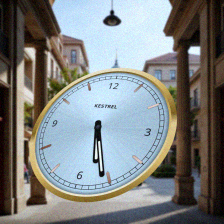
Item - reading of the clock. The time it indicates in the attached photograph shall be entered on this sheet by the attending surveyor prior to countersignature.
5:26
